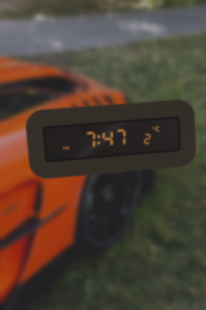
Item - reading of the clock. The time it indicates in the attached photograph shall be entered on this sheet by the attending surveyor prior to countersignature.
7:47
